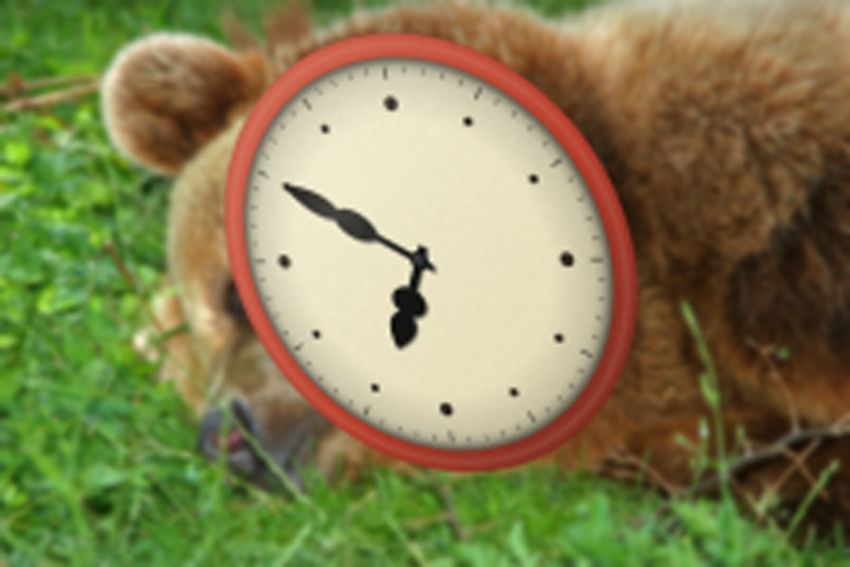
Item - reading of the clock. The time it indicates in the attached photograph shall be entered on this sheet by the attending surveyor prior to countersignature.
6:50
